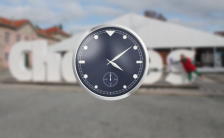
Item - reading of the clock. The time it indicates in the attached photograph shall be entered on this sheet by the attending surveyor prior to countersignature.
4:09
